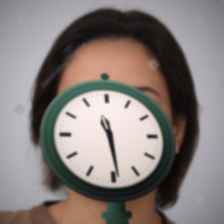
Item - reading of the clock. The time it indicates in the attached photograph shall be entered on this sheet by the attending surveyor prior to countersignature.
11:29
